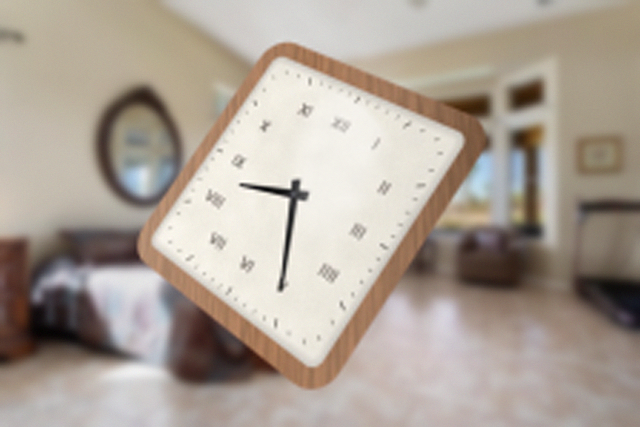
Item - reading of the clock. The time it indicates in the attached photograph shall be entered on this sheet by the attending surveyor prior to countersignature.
8:25
